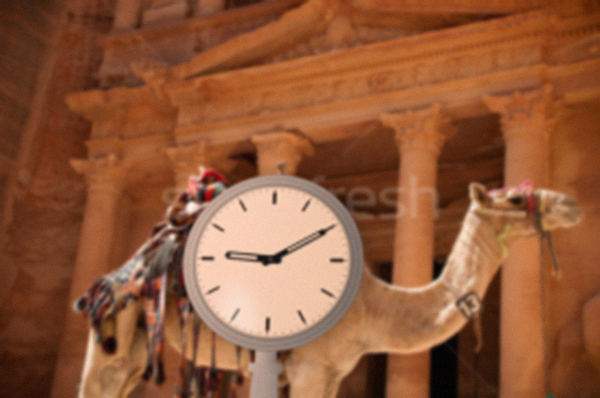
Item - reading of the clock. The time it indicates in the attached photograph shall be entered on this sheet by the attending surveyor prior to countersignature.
9:10
